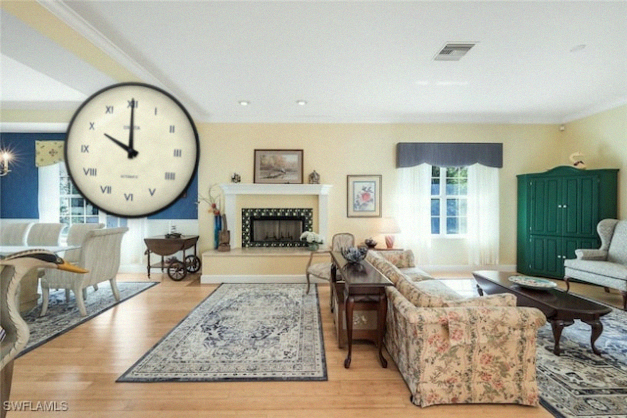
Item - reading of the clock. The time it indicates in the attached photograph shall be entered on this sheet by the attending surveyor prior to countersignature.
10:00
